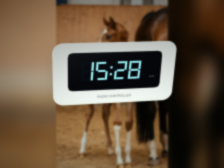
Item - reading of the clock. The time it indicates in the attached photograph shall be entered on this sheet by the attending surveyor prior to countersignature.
15:28
